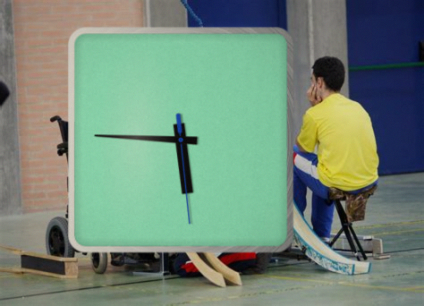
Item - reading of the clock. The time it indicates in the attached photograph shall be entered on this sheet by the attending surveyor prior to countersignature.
5:45:29
